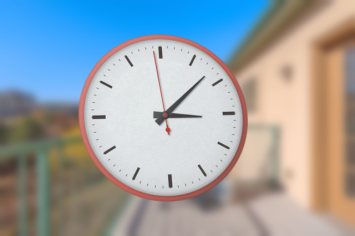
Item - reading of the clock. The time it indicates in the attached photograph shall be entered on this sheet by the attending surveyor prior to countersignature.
3:07:59
